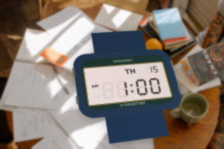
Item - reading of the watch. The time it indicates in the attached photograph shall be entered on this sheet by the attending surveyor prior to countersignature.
1:00
